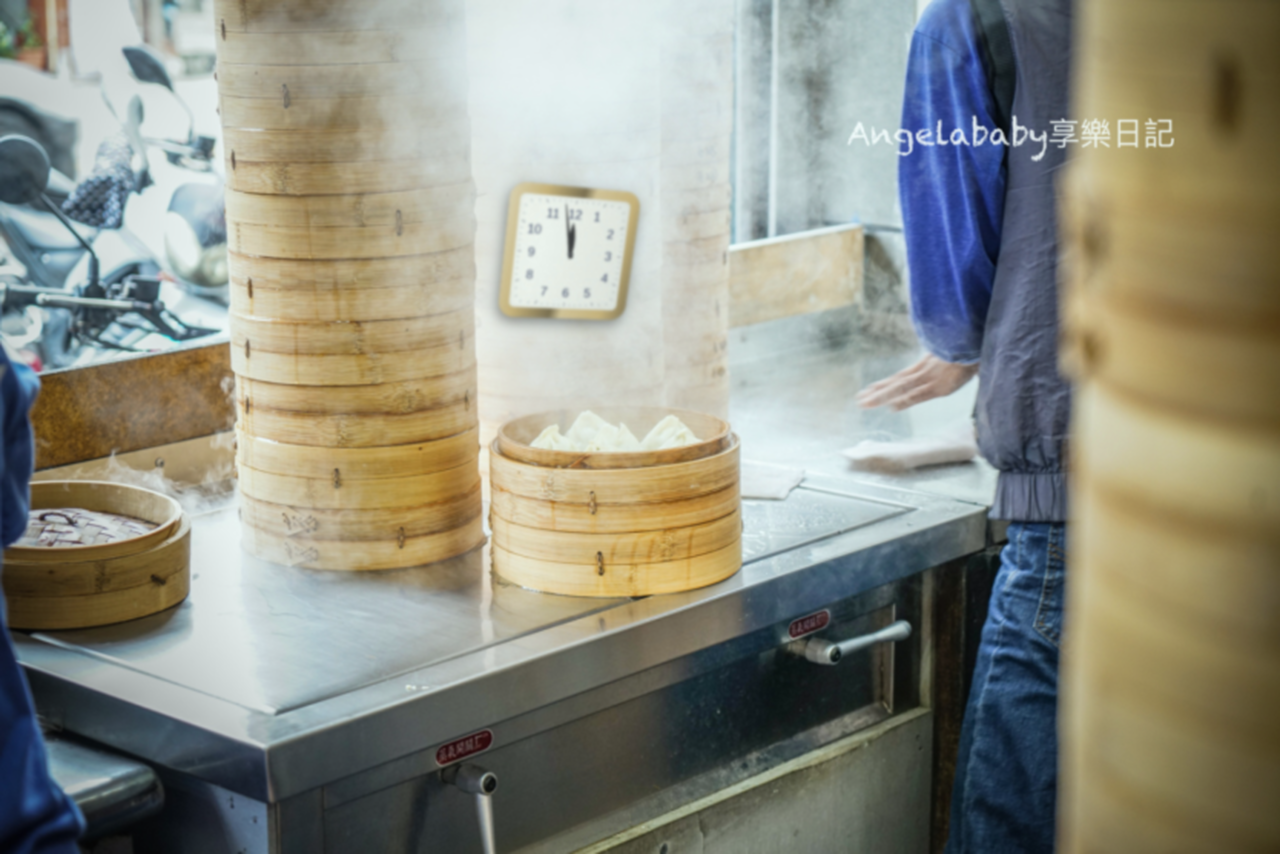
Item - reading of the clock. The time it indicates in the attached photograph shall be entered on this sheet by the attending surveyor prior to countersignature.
11:58
